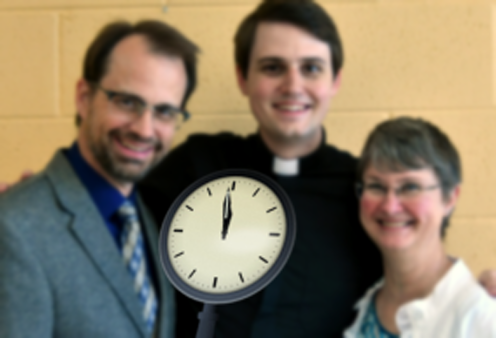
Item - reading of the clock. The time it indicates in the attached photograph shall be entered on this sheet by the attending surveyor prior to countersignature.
11:59
